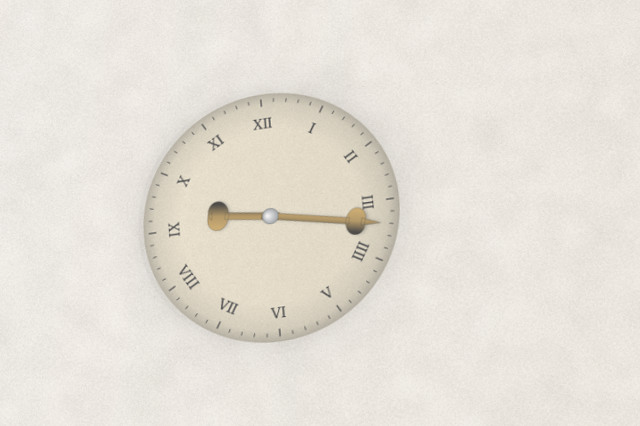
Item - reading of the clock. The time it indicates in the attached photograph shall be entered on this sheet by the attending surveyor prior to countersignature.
9:17
